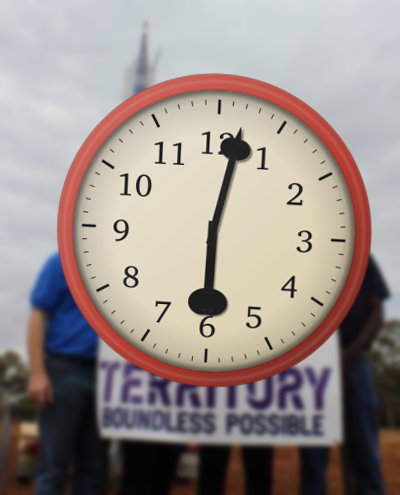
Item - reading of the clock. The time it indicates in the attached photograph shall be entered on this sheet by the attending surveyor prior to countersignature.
6:02
